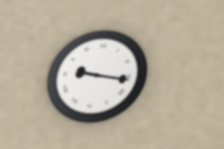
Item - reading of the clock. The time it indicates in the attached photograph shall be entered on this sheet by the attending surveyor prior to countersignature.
9:16
